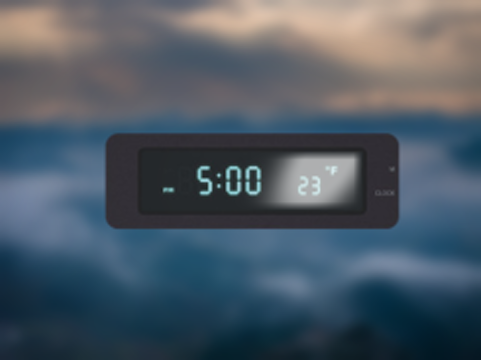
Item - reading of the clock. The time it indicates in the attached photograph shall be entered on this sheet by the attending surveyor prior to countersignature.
5:00
